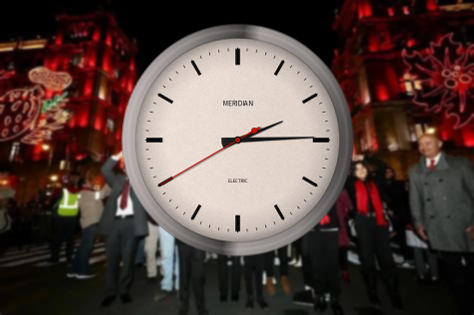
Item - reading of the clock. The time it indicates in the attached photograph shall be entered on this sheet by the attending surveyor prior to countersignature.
2:14:40
